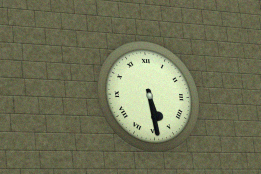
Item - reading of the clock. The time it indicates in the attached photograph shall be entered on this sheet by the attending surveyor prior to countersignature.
5:29
